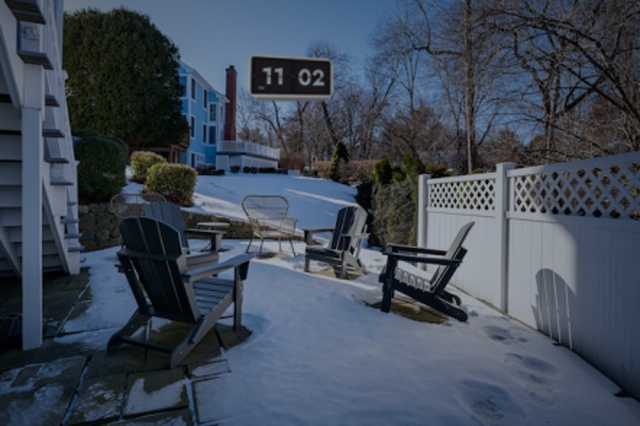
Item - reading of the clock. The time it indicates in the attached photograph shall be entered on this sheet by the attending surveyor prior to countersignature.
11:02
